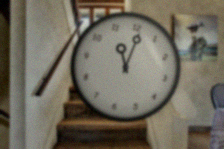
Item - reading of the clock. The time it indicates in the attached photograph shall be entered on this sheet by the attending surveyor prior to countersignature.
11:01
